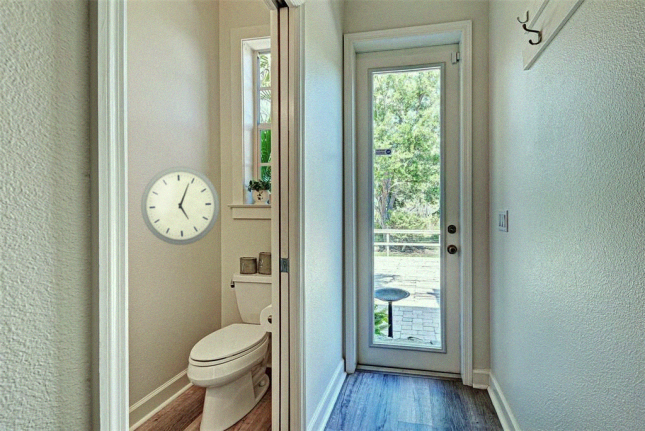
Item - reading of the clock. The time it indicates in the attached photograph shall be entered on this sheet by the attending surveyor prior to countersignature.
5:04
